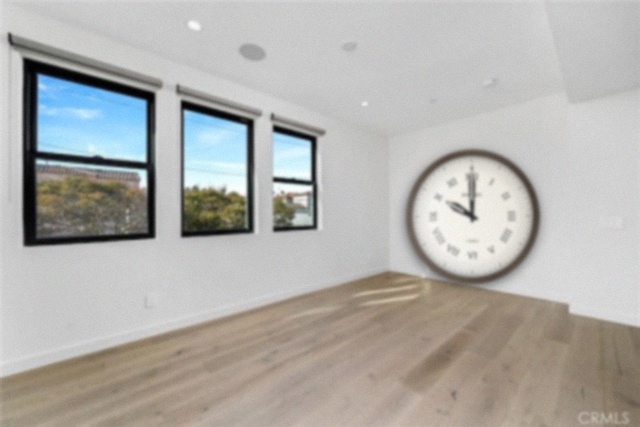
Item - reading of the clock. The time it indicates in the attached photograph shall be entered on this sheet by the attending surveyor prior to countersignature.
10:00
